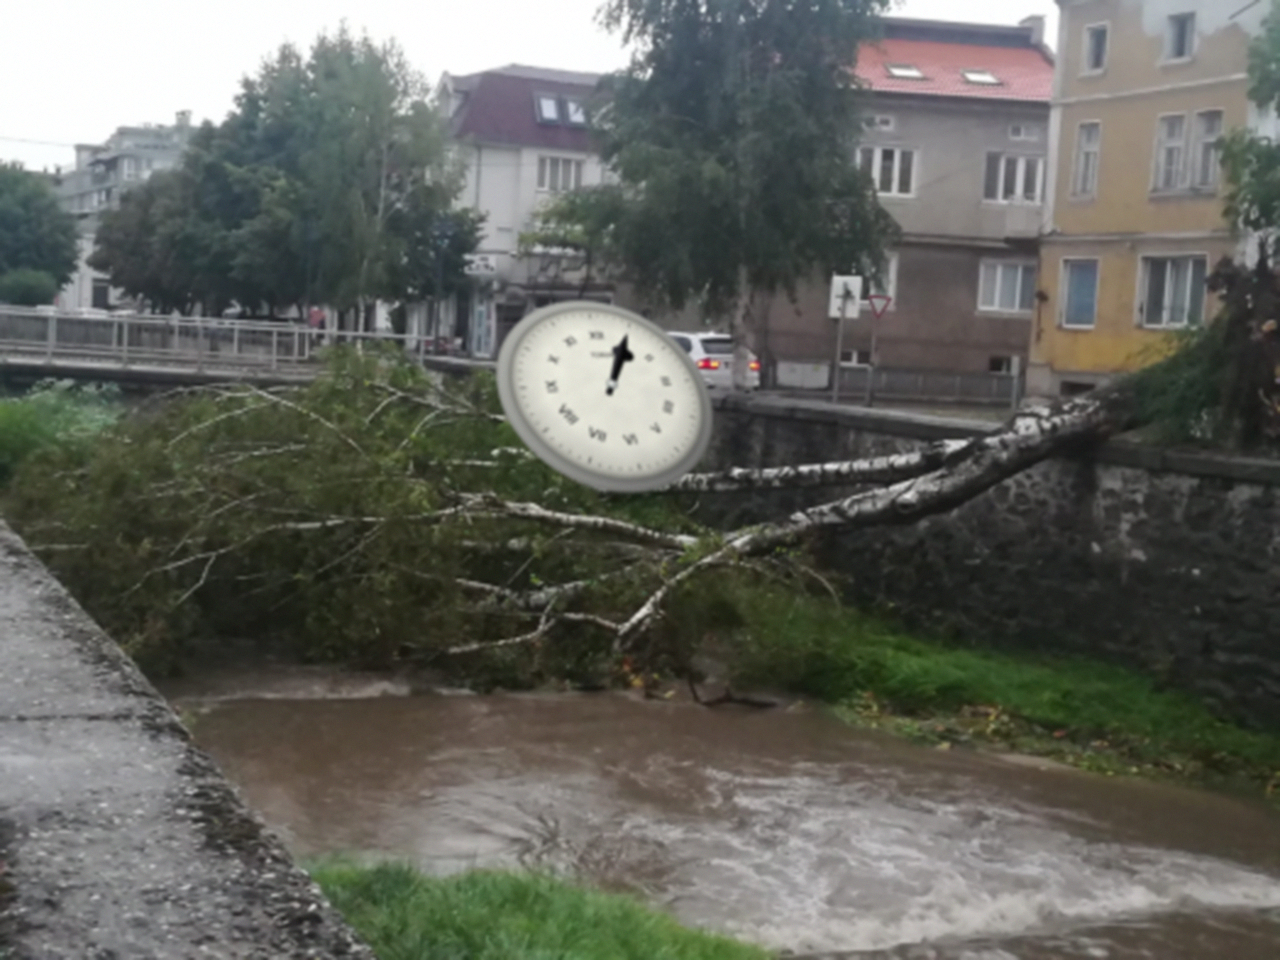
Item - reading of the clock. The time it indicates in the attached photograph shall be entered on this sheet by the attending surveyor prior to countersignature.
1:05
